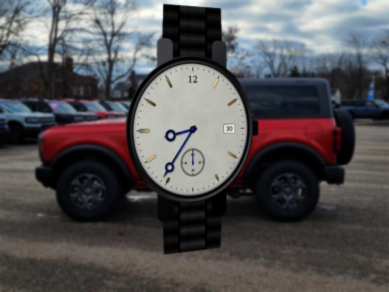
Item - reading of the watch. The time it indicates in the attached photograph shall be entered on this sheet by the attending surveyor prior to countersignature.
8:36
